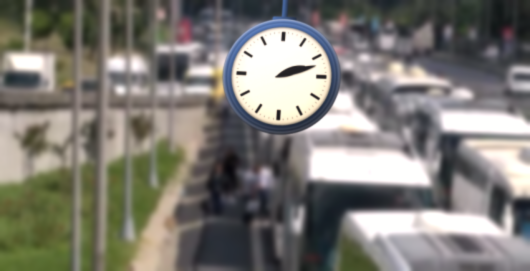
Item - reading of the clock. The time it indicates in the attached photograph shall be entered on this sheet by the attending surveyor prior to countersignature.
2:12
